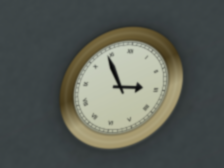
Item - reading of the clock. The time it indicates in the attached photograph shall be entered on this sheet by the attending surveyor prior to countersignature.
2:54
